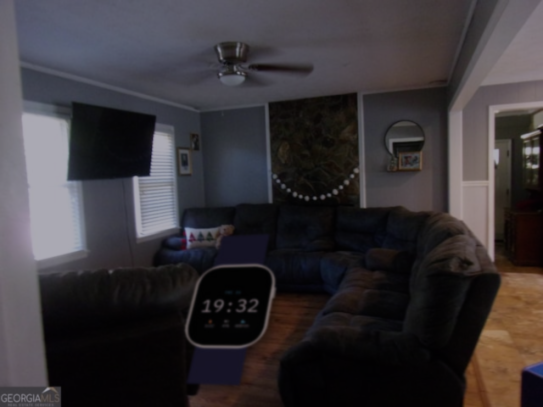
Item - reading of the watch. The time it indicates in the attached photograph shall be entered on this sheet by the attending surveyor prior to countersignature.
19:32
